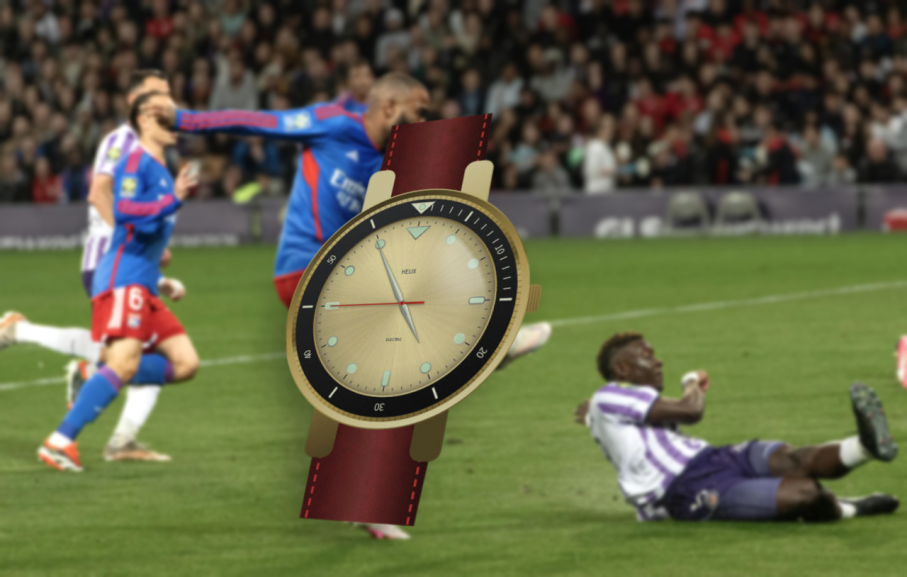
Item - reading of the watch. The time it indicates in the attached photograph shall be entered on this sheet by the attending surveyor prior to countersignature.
4:54:45
